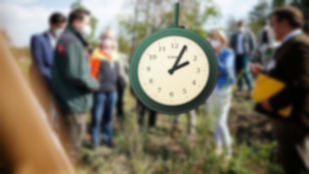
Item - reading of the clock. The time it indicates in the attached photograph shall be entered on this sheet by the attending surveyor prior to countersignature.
2:04
